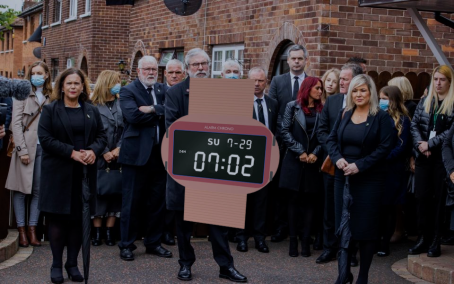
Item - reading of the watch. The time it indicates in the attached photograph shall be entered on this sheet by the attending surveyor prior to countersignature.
7:02
